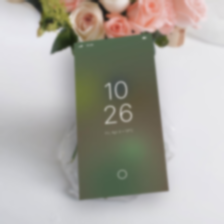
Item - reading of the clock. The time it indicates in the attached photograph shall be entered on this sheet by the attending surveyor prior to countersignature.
10:26
